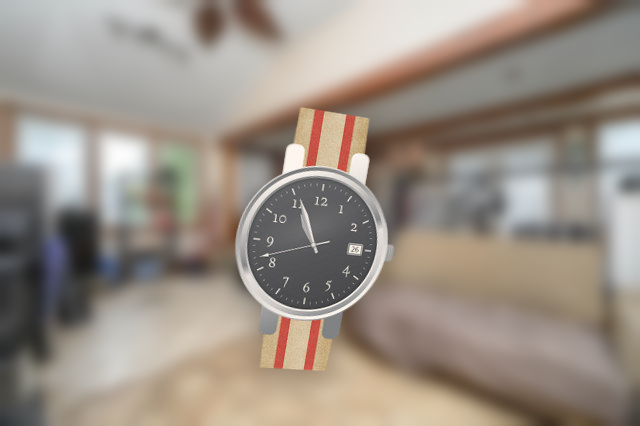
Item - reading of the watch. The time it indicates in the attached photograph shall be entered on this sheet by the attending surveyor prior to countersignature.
10:55:42
